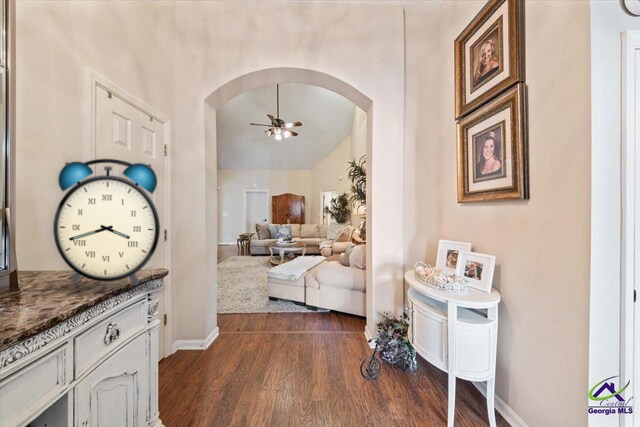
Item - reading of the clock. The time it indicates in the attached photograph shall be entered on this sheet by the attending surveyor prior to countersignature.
3:42
